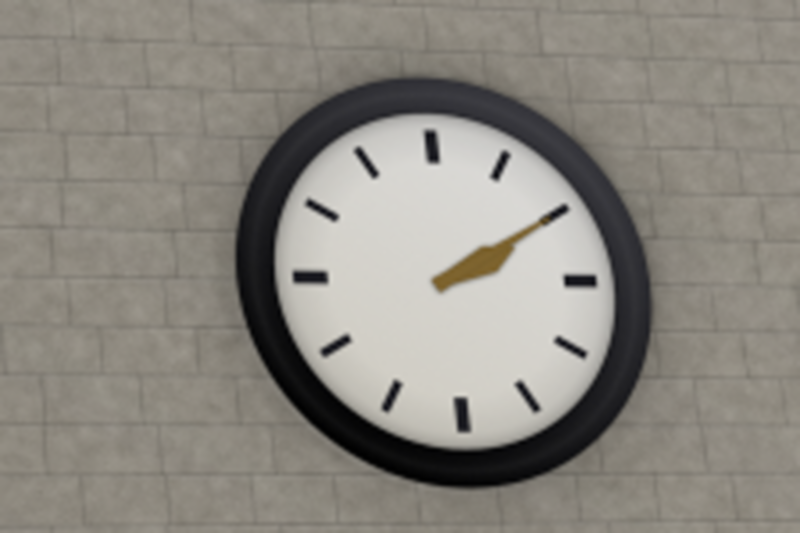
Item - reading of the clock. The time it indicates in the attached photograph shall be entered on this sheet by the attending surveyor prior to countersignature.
2:10
